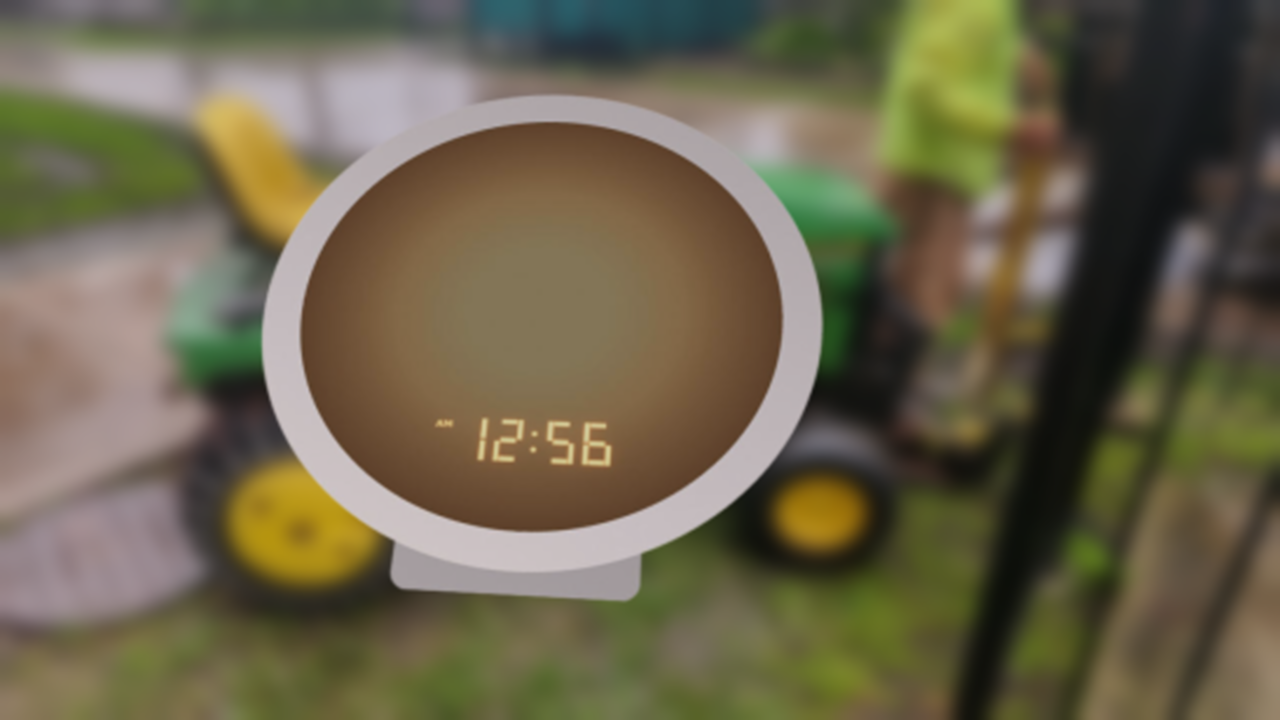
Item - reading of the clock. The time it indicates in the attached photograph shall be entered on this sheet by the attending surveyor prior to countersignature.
12:56
